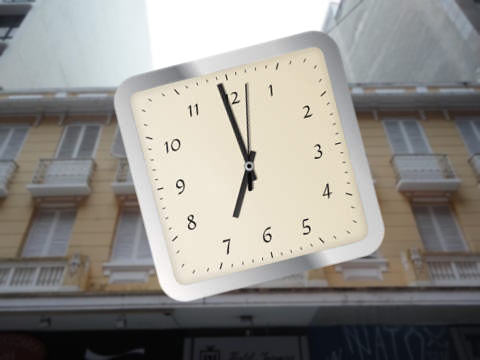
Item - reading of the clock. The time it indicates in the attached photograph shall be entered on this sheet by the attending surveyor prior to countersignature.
6:59:02
